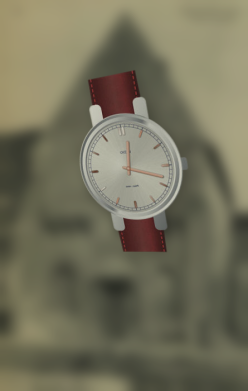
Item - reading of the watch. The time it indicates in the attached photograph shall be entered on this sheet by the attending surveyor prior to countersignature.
12:18
